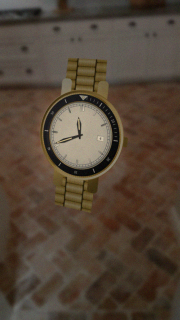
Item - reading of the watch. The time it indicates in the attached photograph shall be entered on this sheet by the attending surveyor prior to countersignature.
11:41
